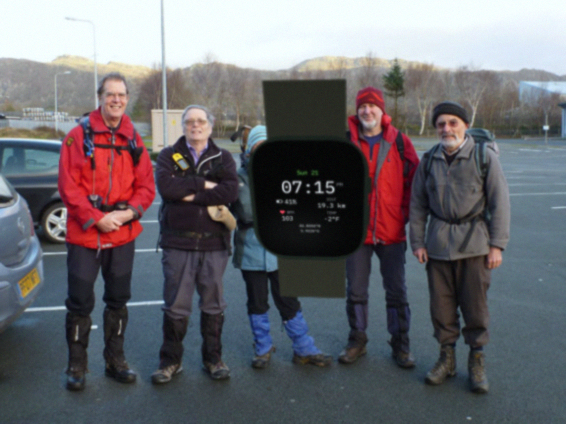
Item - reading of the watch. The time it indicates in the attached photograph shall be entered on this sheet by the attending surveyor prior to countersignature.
7:15
